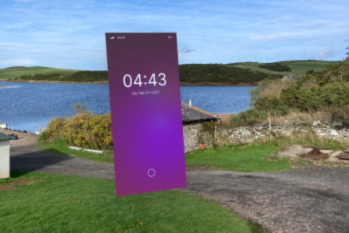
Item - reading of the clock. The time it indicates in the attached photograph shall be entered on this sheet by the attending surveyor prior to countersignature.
4:43
